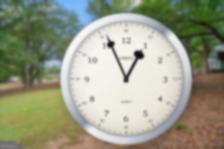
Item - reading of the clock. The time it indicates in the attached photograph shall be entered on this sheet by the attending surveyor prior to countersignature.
12:56
